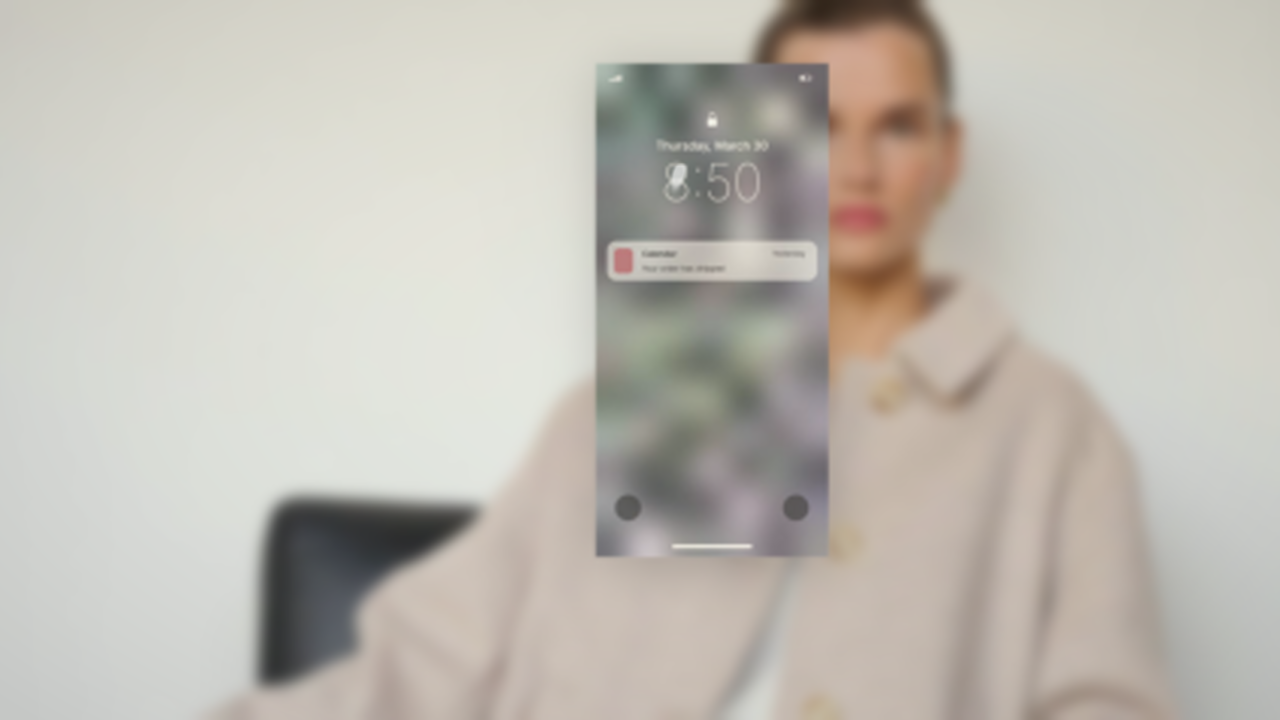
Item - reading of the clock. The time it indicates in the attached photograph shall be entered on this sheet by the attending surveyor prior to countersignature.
8:50
